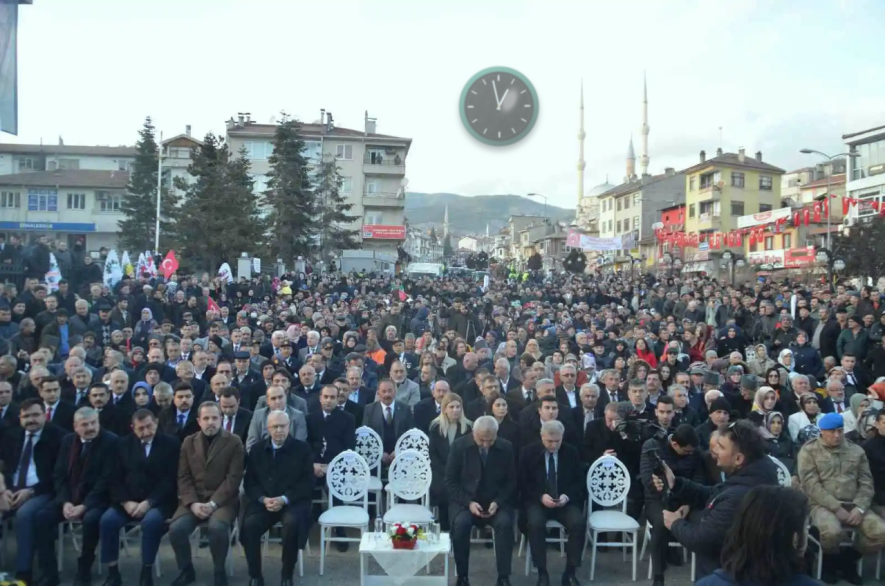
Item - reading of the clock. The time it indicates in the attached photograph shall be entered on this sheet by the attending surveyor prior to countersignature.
12:58
